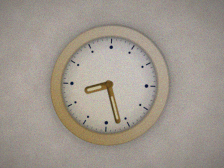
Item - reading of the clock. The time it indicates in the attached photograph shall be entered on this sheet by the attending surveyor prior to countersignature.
8:27
